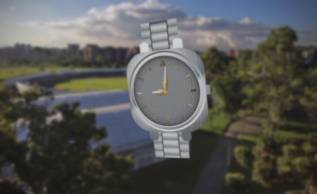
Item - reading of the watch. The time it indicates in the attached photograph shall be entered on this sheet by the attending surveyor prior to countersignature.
9:01
